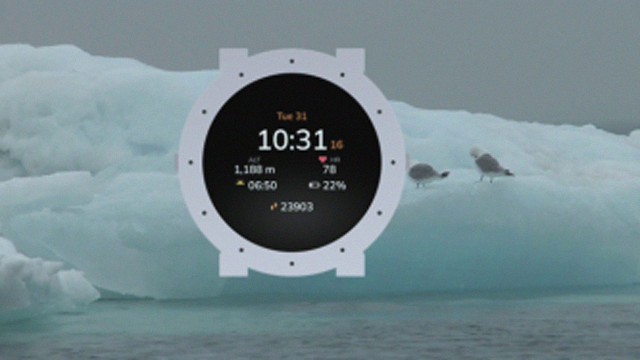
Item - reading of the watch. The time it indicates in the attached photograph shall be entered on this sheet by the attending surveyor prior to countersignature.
10:31
